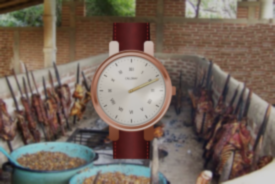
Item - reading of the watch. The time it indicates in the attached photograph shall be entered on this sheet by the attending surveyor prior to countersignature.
2:11
